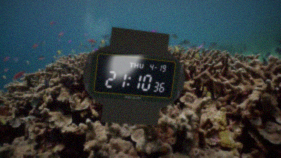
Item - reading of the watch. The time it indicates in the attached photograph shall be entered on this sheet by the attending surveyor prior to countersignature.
21:10:36
